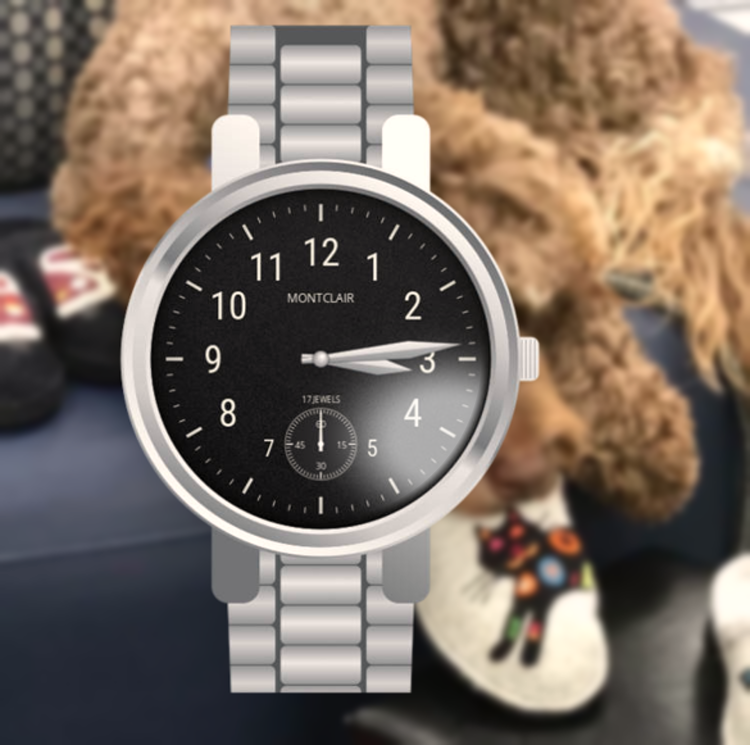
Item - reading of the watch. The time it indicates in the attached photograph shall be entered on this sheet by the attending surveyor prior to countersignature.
3:14
